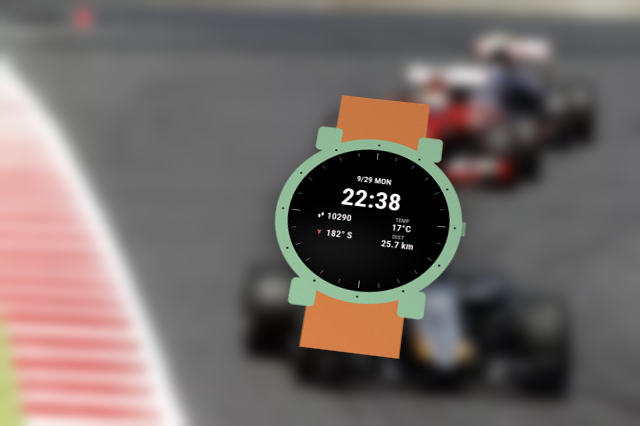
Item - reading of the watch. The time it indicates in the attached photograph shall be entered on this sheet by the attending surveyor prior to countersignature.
22:38
